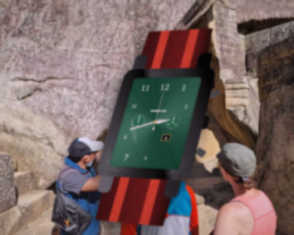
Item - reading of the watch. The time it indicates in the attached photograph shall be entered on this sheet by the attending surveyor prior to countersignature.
2:42
